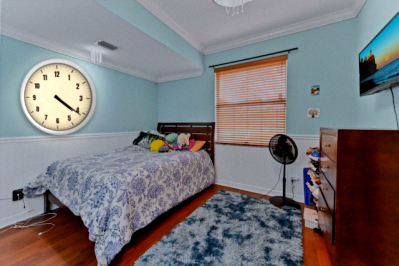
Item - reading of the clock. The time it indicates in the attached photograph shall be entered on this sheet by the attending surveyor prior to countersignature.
4:21
